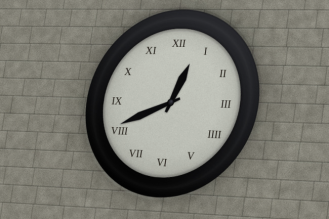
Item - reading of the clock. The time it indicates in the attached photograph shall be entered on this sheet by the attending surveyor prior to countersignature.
12:41
